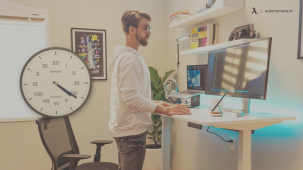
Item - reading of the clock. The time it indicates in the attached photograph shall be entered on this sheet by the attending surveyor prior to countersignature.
4:21
